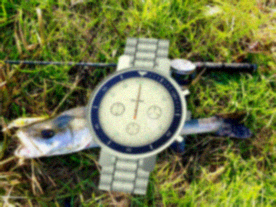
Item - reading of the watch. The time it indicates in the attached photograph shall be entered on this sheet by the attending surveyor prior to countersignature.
12:00
